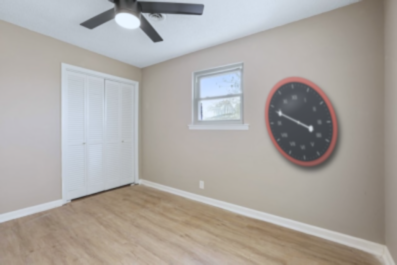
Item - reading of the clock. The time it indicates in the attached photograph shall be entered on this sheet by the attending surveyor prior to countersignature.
3:49
